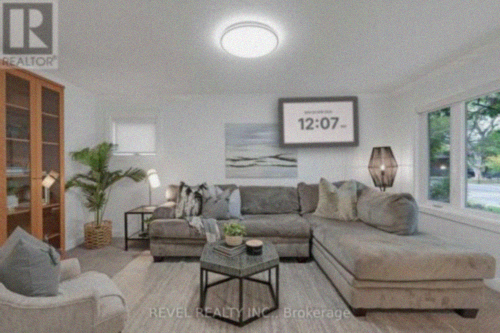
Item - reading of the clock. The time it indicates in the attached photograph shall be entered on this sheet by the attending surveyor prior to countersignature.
12:07
